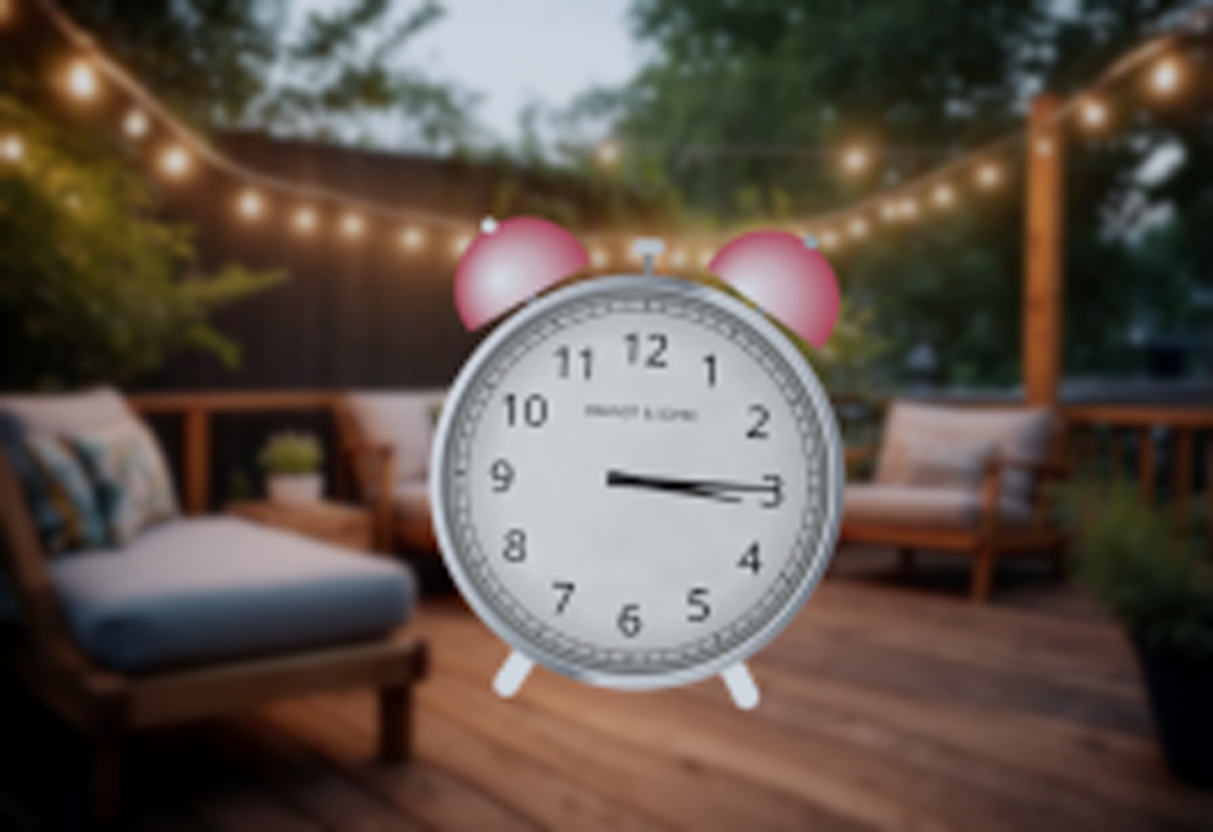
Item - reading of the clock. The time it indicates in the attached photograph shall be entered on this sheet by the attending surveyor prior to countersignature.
3:15
